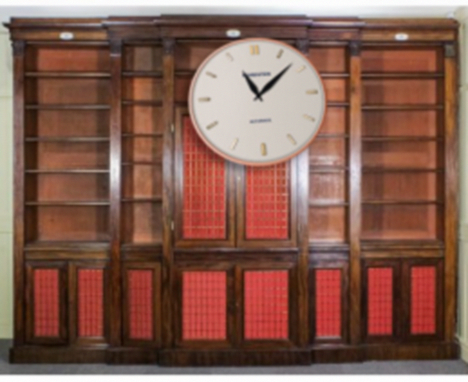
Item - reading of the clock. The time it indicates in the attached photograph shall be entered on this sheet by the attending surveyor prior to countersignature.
11:08
